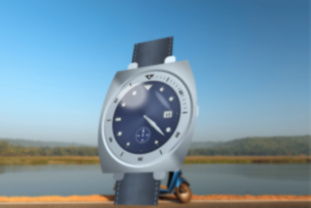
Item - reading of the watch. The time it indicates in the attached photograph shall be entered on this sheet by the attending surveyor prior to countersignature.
4:22
